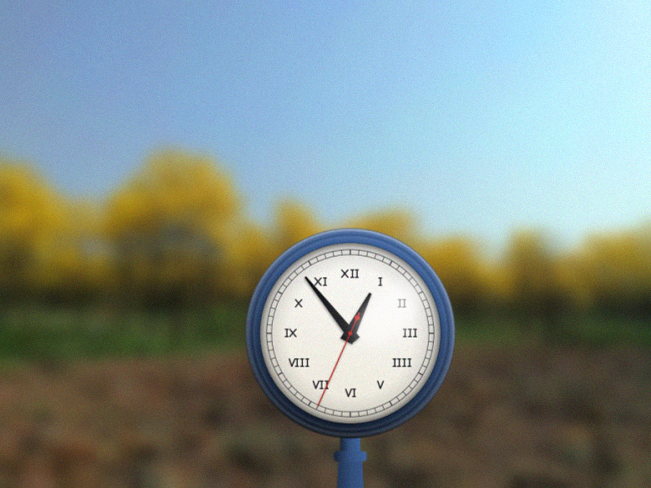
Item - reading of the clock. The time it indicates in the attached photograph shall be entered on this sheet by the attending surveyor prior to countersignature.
12:53:34
